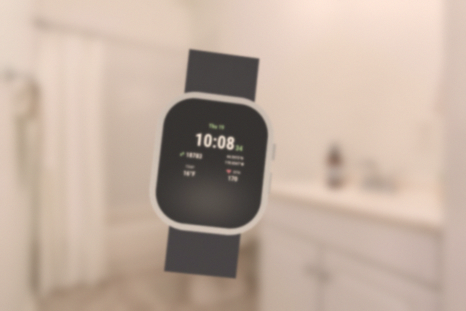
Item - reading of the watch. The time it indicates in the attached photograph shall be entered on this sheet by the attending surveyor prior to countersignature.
10:08
